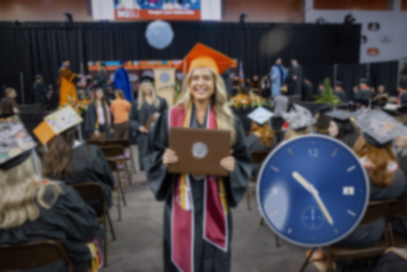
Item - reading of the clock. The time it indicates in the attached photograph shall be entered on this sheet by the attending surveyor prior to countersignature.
10:25
